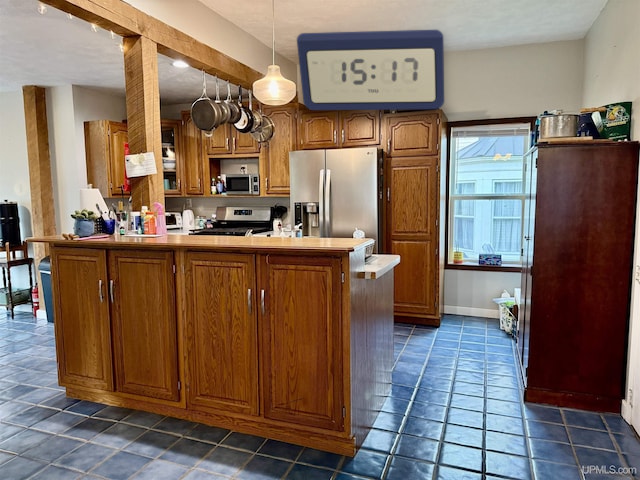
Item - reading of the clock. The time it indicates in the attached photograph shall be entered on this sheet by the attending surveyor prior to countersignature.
15:17
